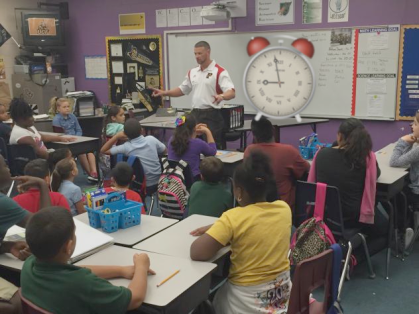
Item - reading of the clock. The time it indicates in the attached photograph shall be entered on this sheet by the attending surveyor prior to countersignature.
8:58
